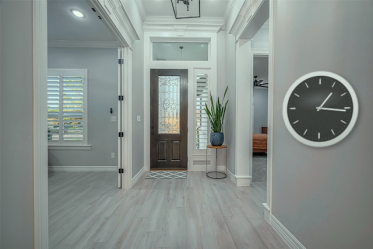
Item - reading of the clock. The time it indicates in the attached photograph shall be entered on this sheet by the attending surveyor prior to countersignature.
1:16
